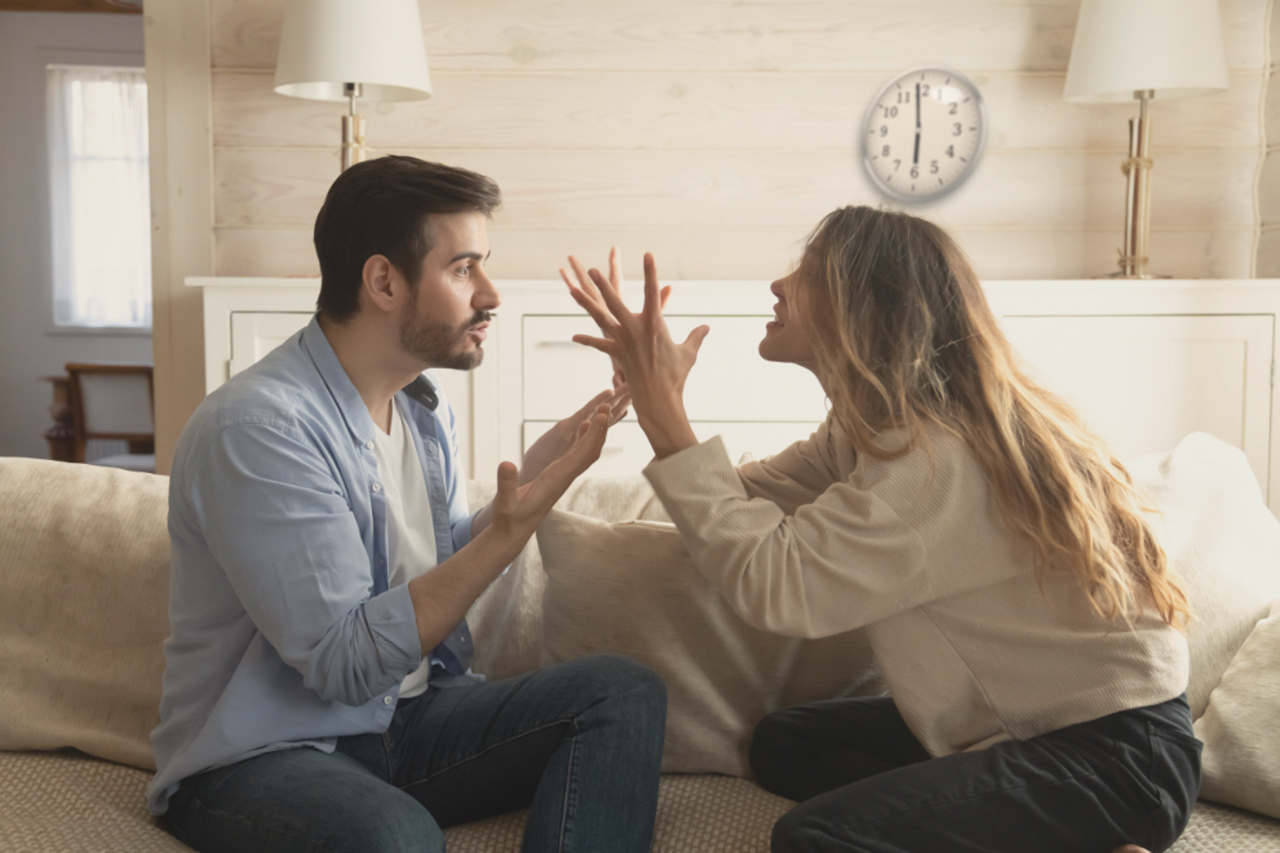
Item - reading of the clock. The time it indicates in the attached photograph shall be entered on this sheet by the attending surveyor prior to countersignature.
5:59
